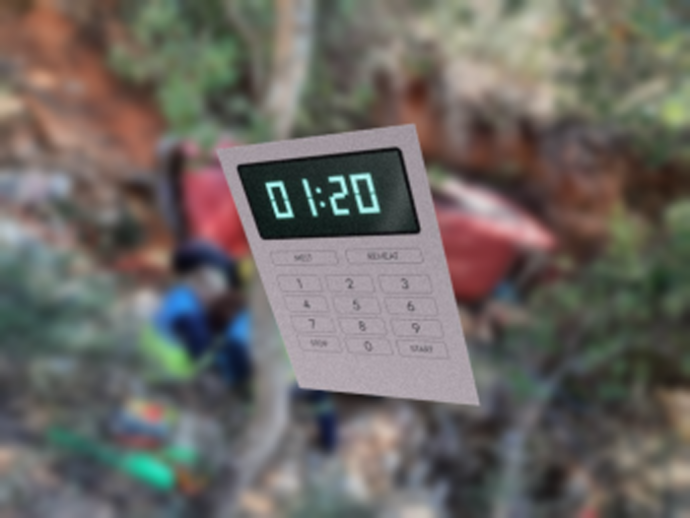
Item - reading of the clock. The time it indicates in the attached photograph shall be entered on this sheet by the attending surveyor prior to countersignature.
1:20
